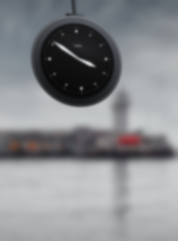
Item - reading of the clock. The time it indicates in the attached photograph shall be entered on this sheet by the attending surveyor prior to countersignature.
3:51
